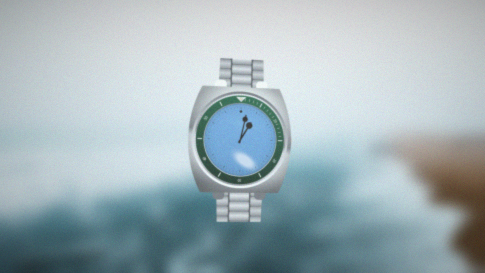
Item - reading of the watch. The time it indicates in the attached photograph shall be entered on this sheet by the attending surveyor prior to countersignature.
1:02
